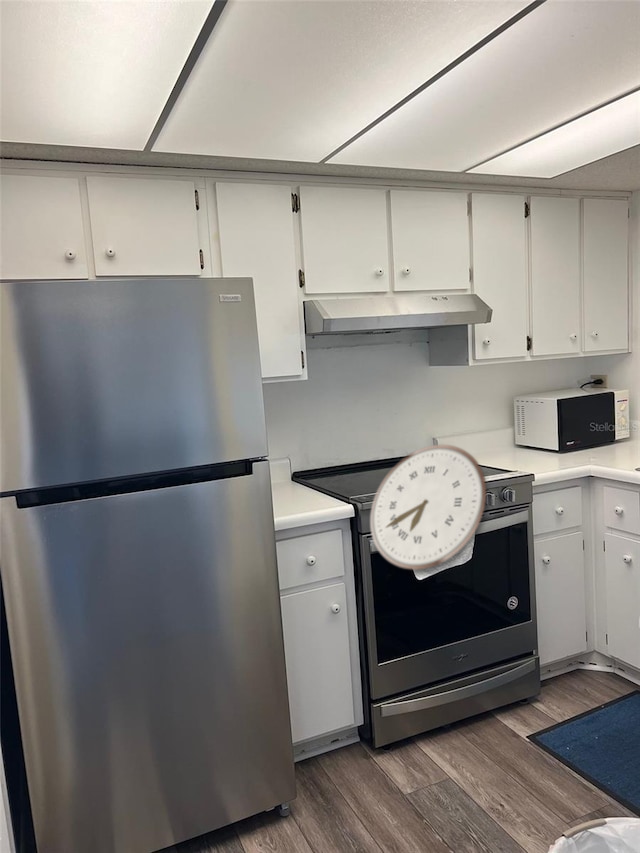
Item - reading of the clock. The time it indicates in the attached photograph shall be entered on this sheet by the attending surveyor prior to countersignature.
6:40
